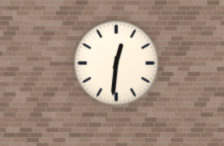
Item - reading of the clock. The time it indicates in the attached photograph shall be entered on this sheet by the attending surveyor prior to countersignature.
12:31
